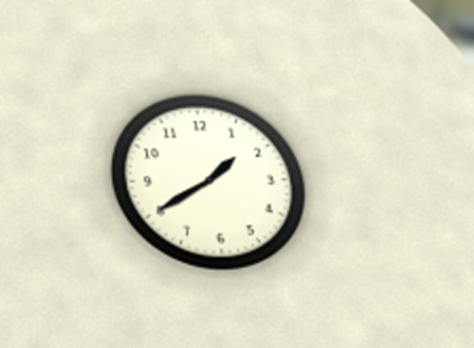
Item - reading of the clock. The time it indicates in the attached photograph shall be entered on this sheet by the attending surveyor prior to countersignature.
1:40
